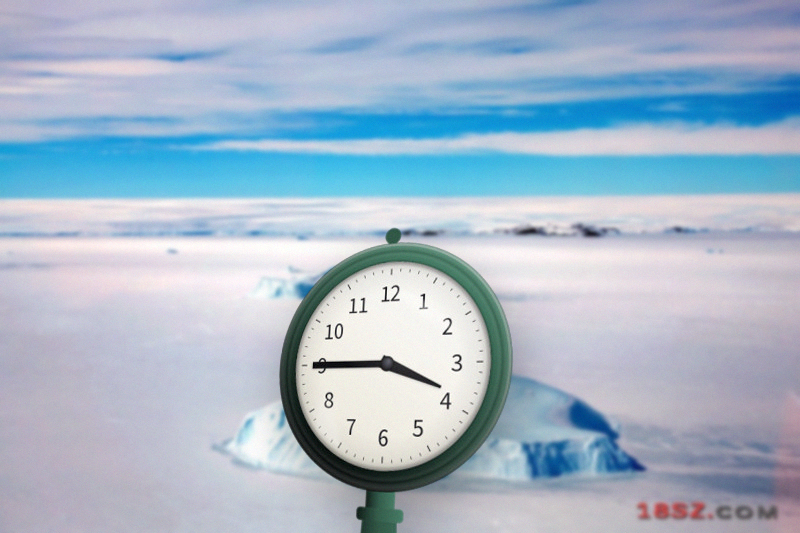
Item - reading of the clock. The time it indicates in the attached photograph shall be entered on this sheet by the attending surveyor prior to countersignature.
3:45
